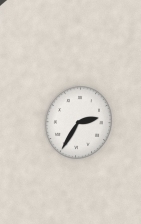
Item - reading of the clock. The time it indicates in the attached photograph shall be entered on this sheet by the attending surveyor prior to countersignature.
2:35
